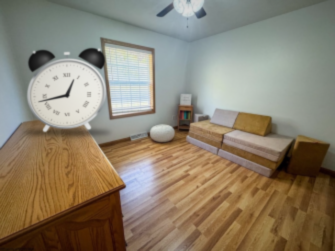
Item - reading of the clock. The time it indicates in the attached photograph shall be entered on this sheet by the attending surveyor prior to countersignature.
12:43
